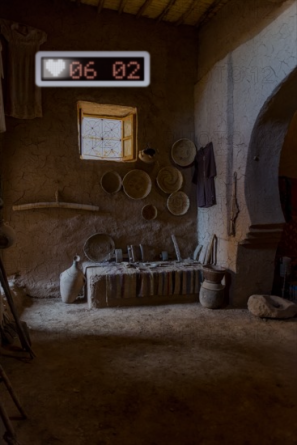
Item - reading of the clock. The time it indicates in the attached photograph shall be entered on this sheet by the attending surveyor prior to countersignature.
6:02
